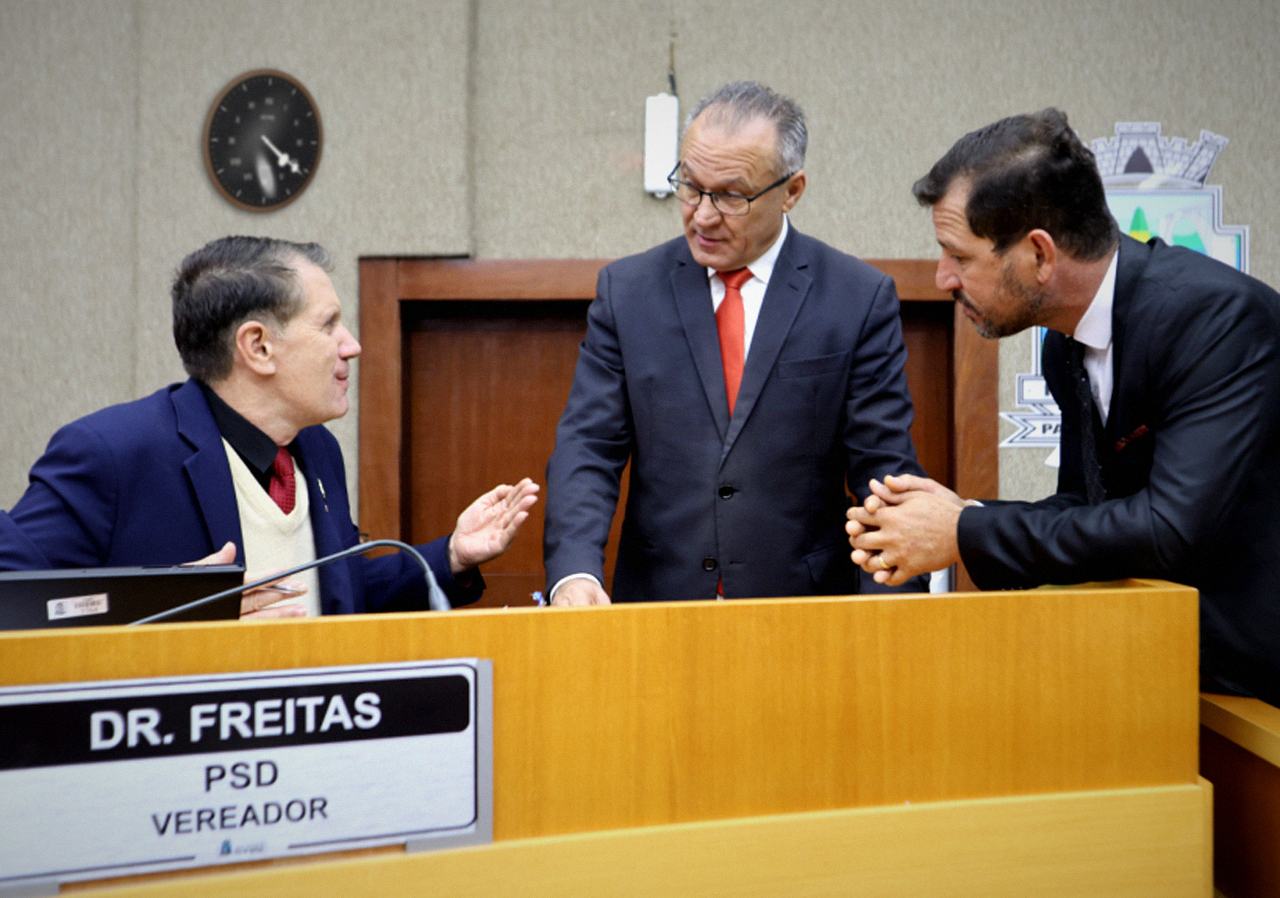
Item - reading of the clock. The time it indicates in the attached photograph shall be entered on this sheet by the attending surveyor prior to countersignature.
4:21
